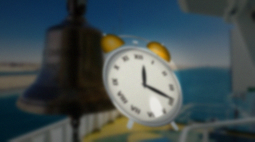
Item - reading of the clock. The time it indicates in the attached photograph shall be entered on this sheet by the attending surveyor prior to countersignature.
12:19
